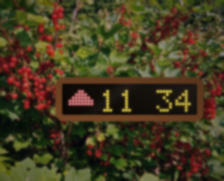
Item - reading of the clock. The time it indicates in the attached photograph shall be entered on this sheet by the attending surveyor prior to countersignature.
11:34
